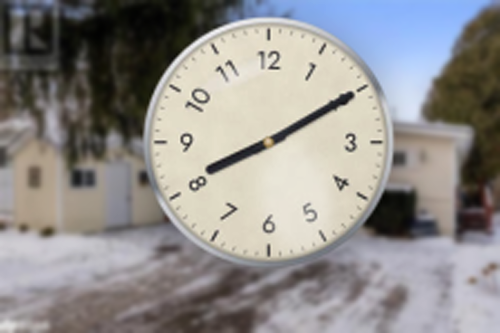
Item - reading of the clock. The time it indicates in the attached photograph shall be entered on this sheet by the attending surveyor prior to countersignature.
8:10
